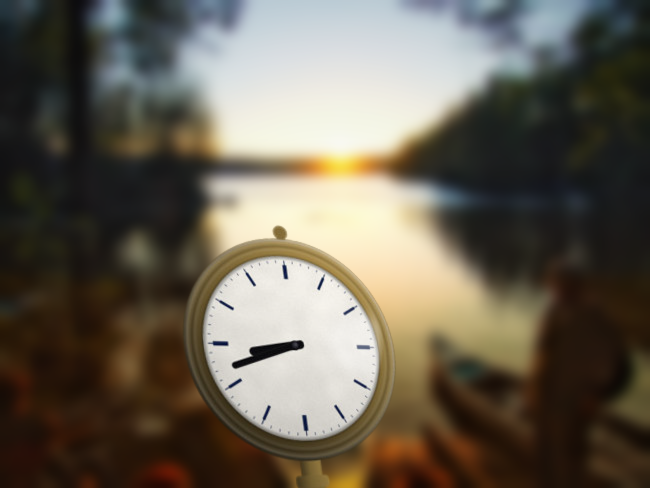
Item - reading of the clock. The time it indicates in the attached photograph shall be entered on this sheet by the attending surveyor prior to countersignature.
8:42
